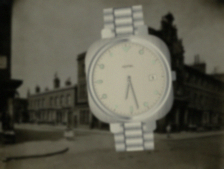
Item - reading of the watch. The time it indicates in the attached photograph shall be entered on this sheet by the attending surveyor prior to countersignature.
6:28
